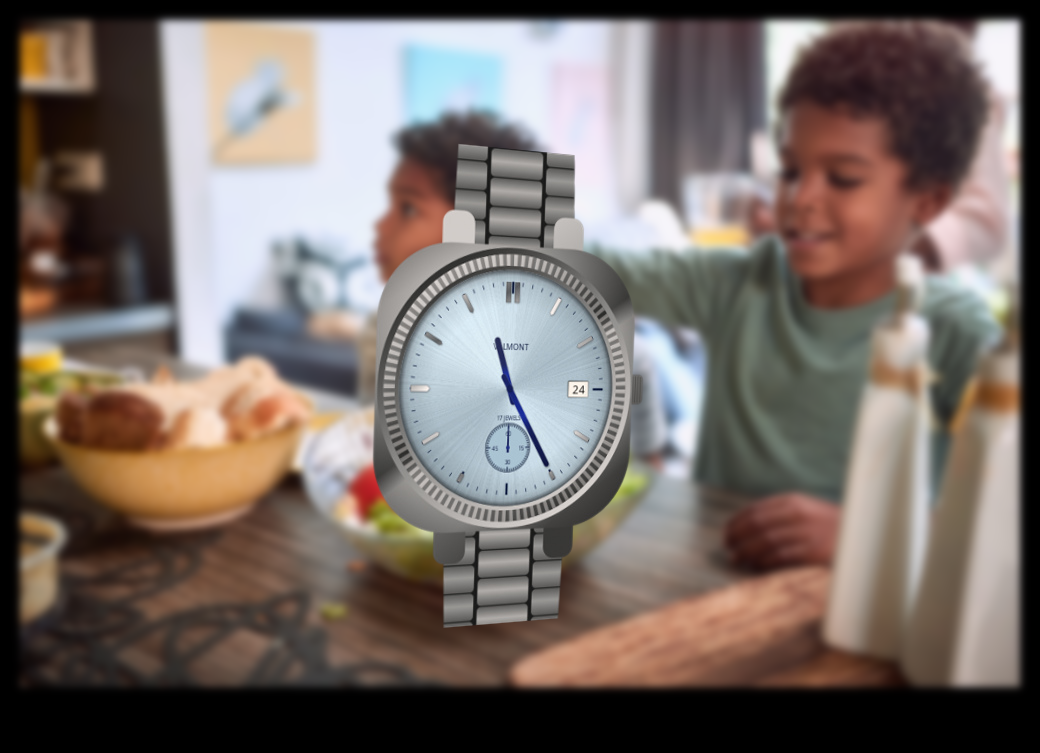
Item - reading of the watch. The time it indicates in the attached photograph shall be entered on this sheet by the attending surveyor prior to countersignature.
11:25
